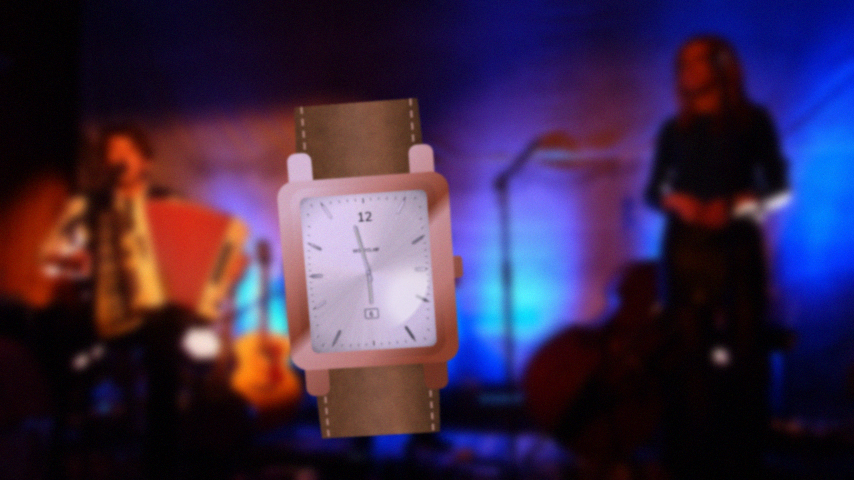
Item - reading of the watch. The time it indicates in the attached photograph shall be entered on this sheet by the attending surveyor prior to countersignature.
5:58
